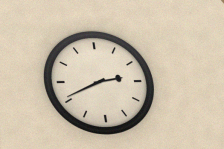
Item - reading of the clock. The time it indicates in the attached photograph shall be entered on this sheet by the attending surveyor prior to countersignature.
2:41
